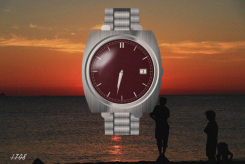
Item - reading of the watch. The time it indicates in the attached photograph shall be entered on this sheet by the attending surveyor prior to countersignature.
6:32
